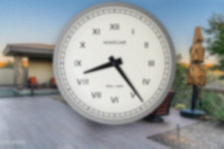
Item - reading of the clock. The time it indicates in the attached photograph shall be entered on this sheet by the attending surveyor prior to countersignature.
8:24
